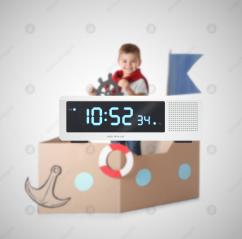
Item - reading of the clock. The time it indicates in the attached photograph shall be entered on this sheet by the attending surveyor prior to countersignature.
10:52:34
